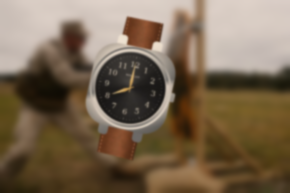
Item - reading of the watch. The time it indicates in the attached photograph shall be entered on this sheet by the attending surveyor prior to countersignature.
8:00
